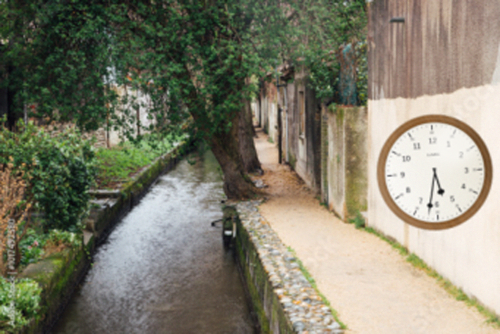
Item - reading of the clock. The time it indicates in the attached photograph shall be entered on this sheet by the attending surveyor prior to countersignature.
5:32
